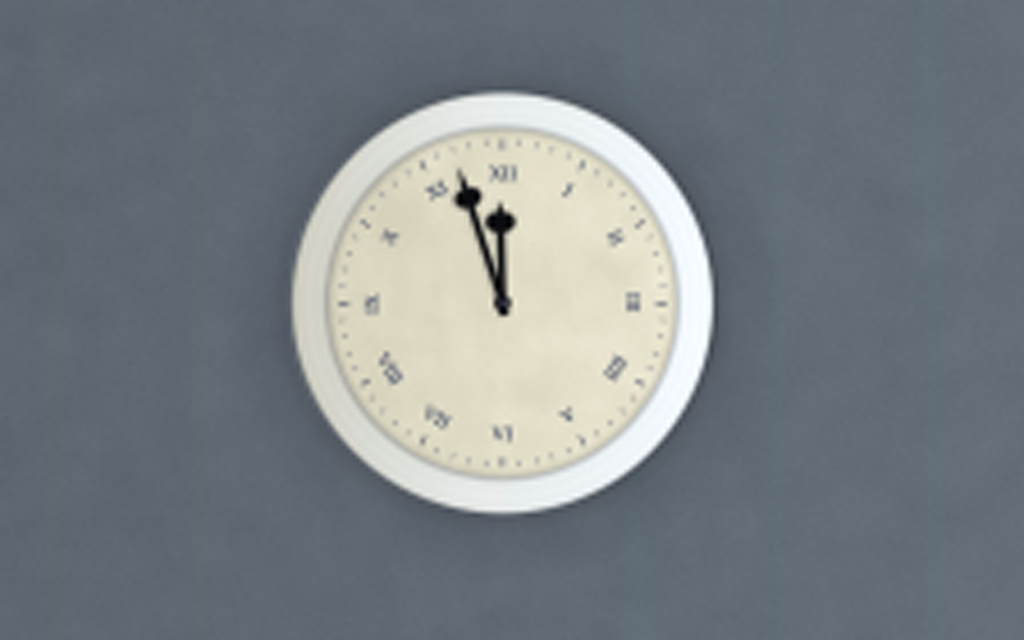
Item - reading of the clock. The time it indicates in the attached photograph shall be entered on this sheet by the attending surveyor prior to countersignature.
11:57
